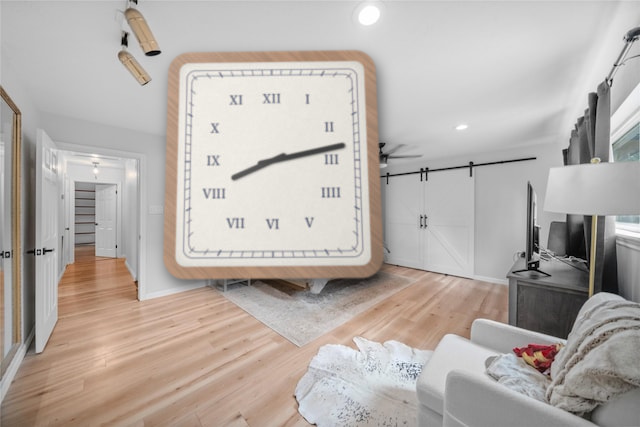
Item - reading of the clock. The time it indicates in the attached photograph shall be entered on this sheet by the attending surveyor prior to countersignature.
8:13
